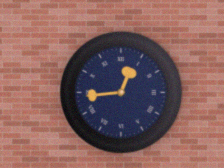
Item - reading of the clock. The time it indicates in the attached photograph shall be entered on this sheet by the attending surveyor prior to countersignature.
12:44
